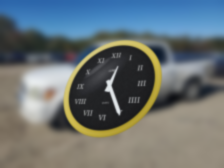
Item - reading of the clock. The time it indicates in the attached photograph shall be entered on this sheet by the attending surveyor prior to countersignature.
12:25
